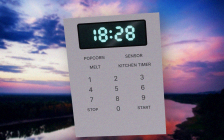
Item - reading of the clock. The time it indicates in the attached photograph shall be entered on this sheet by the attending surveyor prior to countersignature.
18:28
